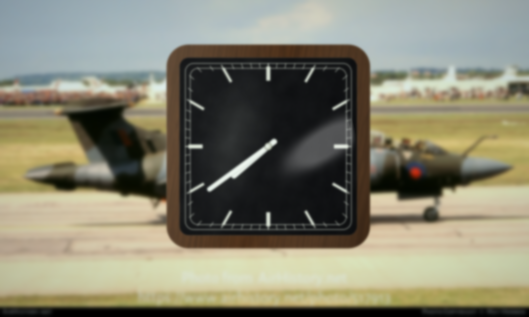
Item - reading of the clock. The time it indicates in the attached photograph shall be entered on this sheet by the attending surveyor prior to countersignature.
7:39
